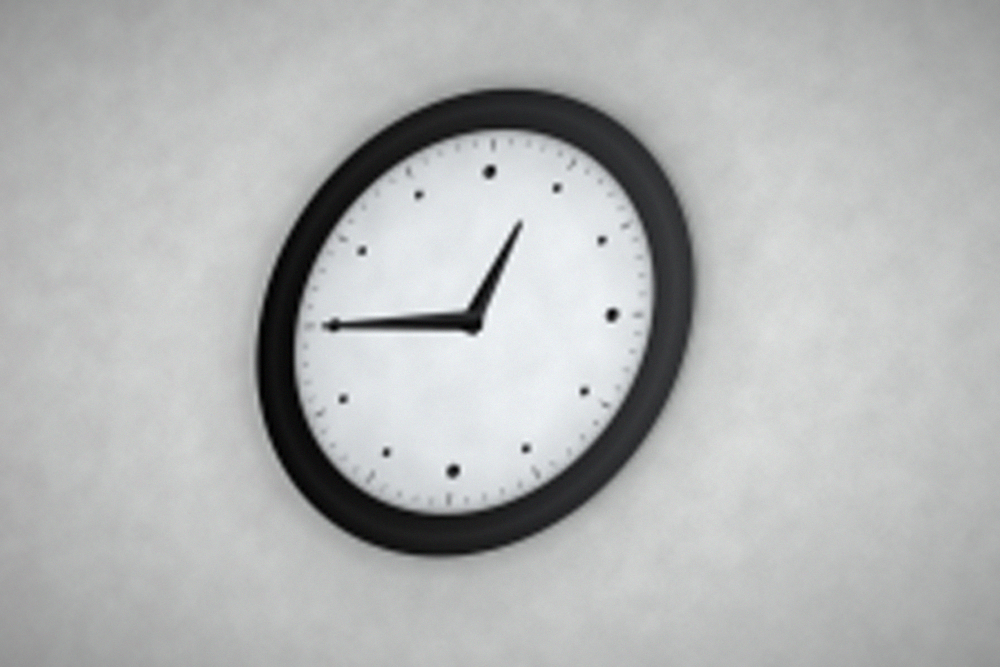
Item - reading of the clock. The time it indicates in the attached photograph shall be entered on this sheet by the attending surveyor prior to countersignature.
12:45
